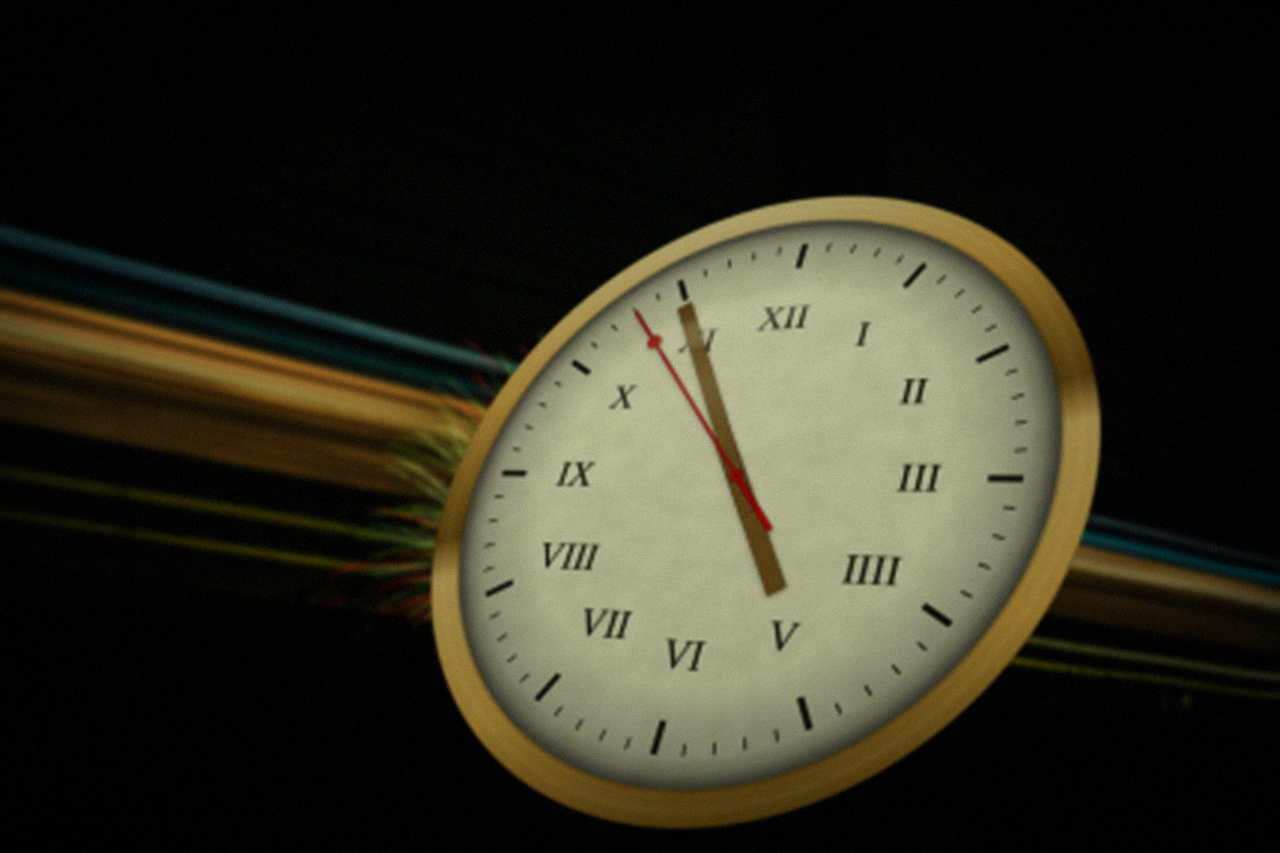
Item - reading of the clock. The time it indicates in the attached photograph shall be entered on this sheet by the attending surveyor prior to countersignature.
4:54:53
